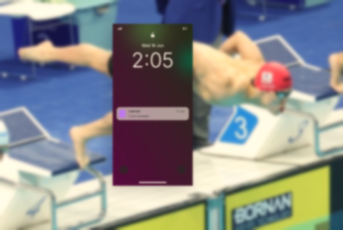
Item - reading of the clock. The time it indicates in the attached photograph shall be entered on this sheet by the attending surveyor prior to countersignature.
2:05
